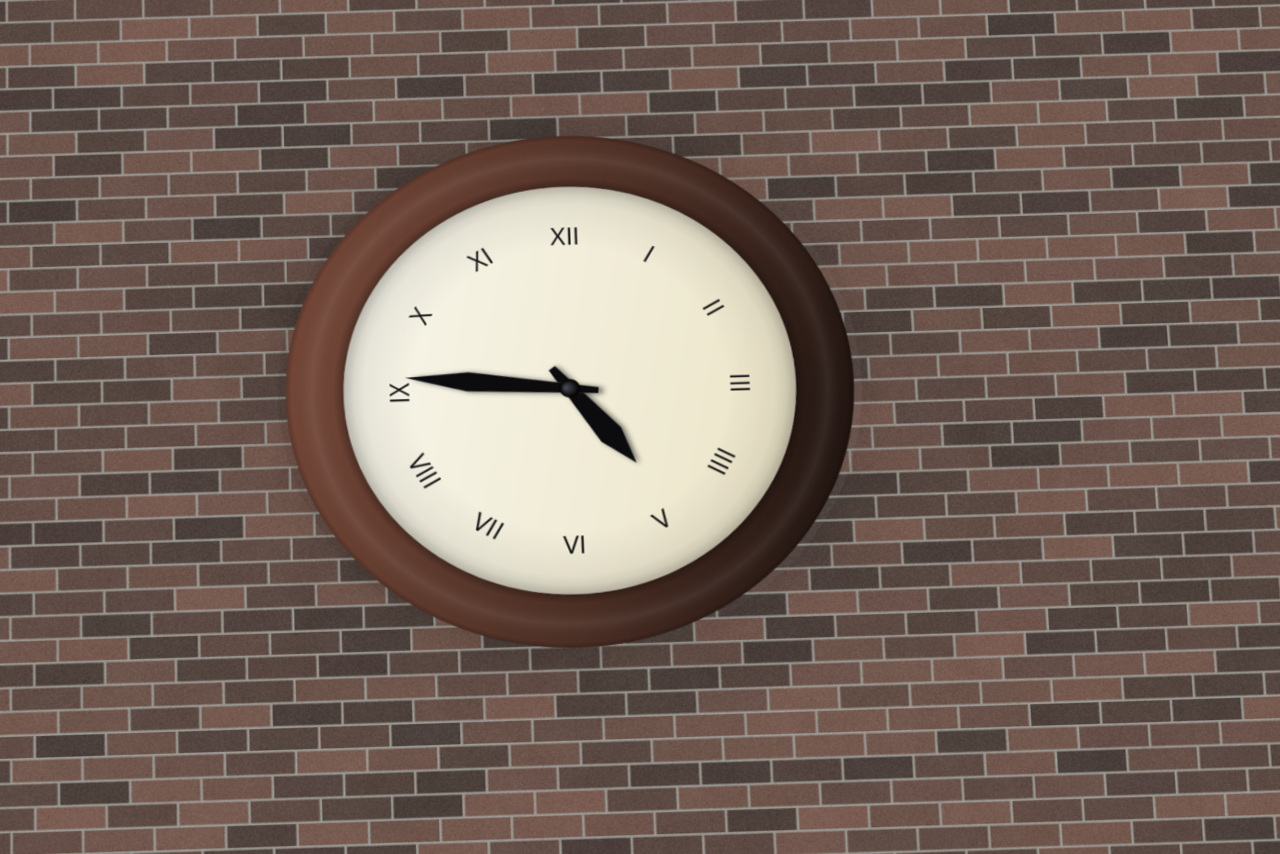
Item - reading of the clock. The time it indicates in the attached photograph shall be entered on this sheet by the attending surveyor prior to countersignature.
4:46
